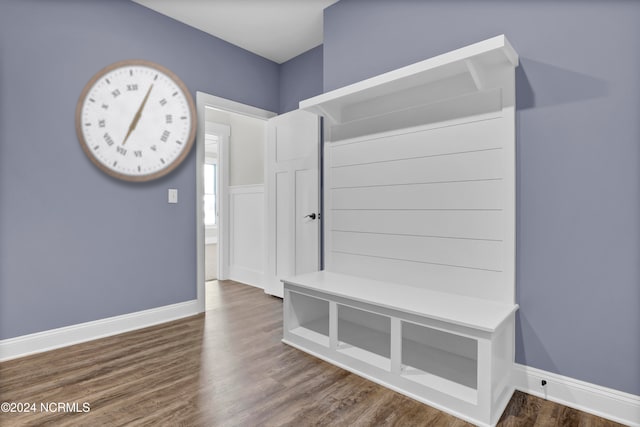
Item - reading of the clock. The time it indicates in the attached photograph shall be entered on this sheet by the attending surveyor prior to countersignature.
7:05
